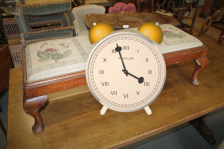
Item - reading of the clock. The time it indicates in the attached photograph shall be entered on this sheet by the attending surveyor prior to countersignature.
3:57
